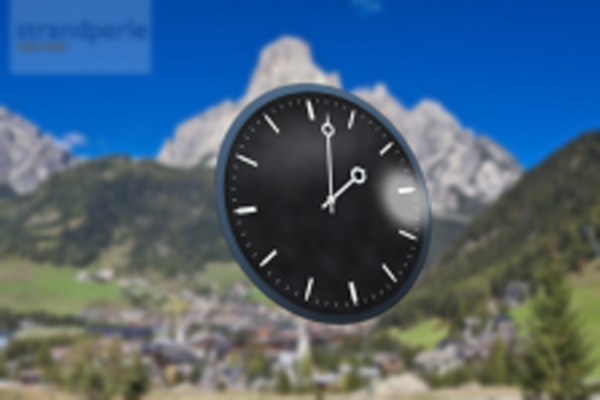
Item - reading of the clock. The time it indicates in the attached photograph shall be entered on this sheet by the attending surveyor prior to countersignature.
2:02
